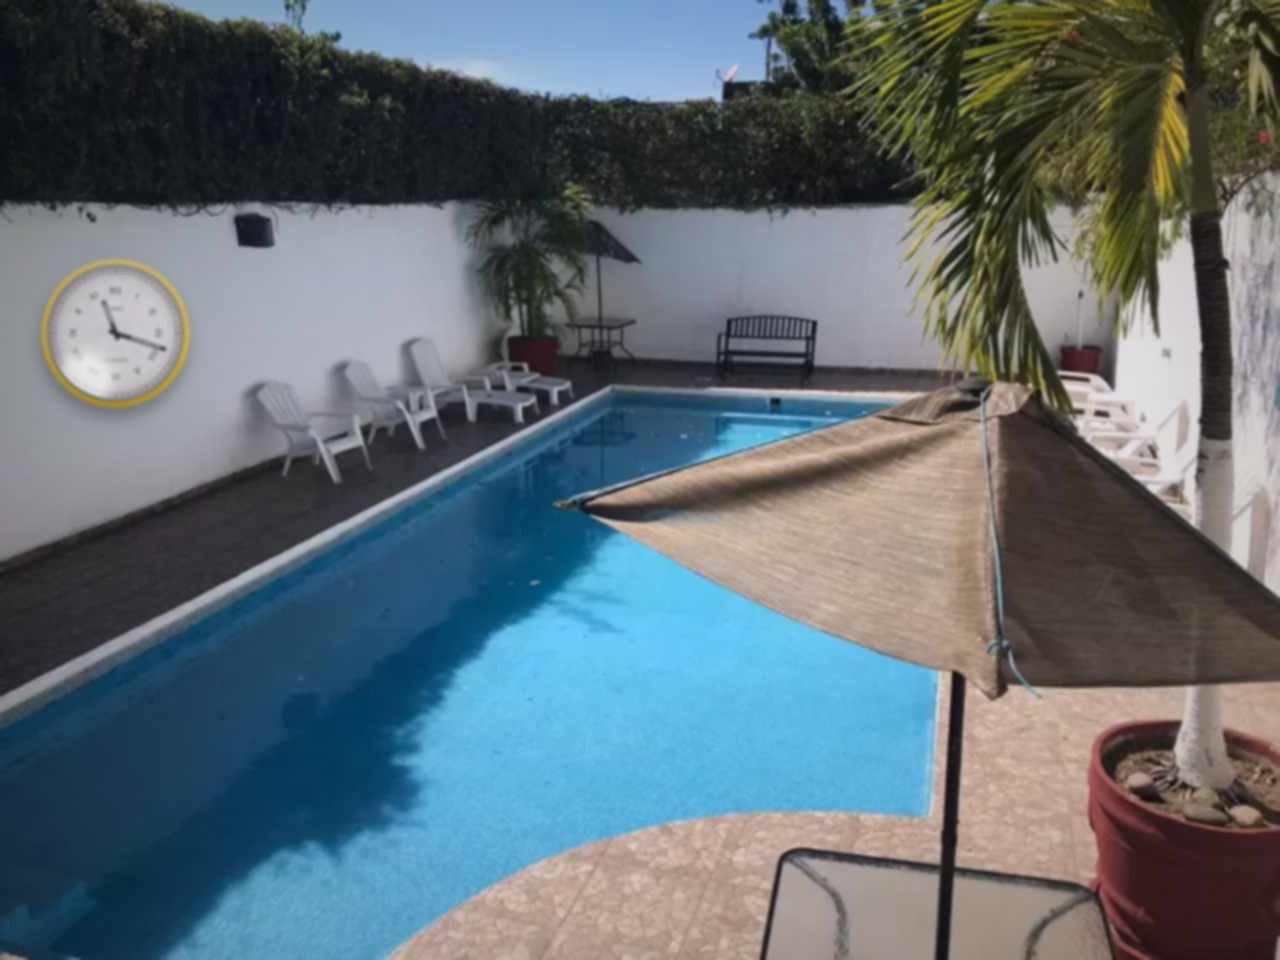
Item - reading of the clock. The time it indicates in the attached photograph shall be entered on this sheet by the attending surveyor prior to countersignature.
11:18
